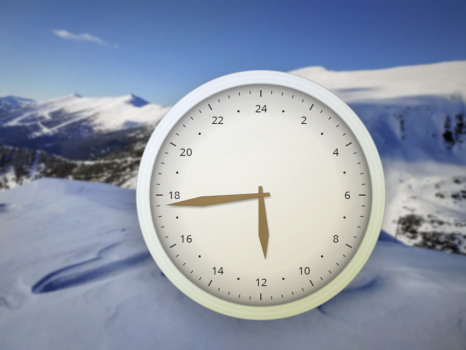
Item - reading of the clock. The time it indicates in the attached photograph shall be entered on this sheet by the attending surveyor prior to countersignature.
11:44
